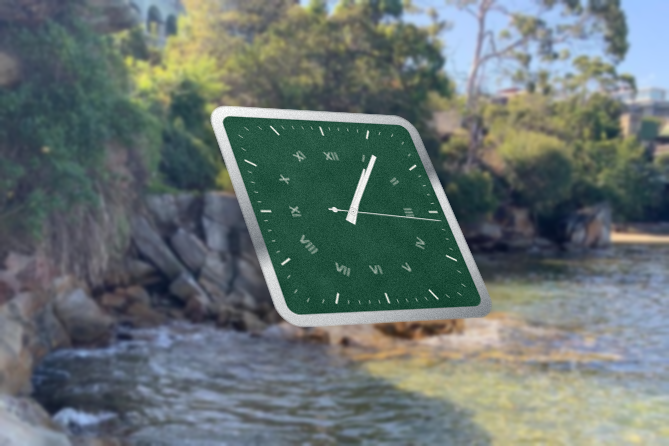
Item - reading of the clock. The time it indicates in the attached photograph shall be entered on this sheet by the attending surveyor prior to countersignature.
1:06:16
